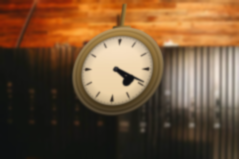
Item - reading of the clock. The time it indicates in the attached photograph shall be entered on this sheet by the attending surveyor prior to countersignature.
4:19
